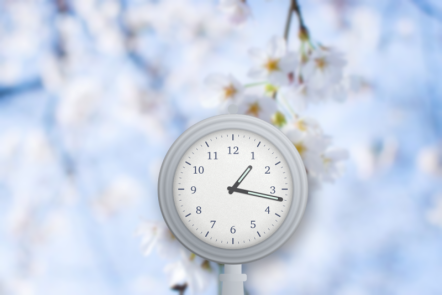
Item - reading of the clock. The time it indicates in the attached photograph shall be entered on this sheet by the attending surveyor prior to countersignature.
1:17
